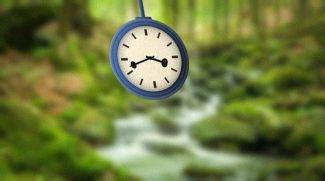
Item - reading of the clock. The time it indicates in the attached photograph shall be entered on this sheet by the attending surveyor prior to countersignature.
3:42
